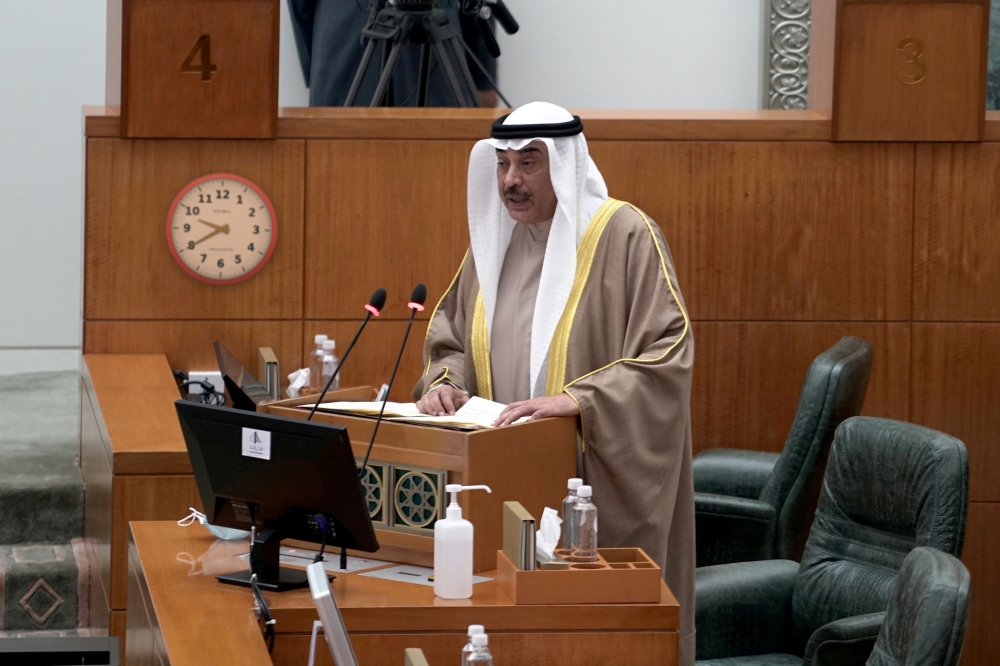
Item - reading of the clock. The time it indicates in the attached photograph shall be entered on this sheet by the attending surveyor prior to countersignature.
9:40
